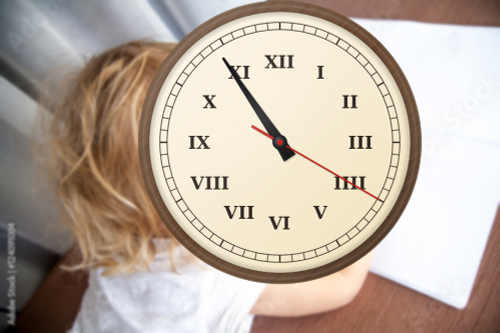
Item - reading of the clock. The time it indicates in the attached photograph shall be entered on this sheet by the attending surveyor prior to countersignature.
10:54:20
